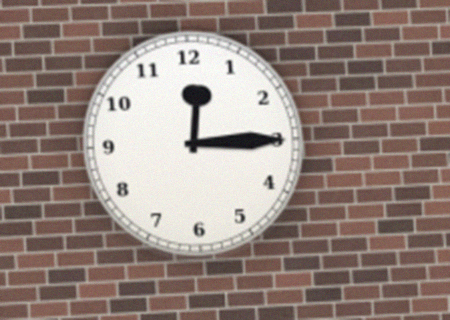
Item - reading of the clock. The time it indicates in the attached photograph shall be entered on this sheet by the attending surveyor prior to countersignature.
12:15
